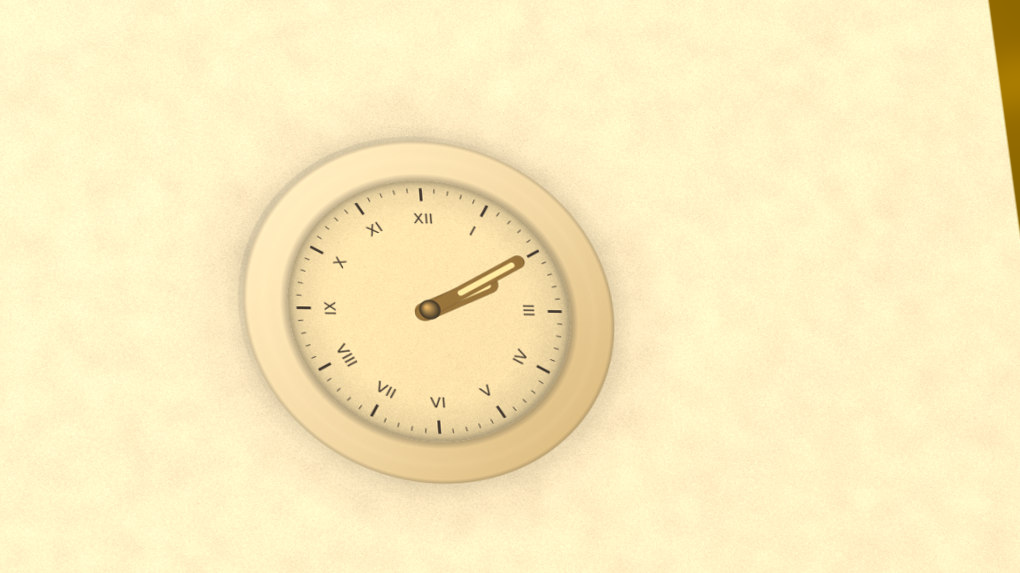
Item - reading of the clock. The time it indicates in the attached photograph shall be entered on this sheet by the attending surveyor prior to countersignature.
2:10
